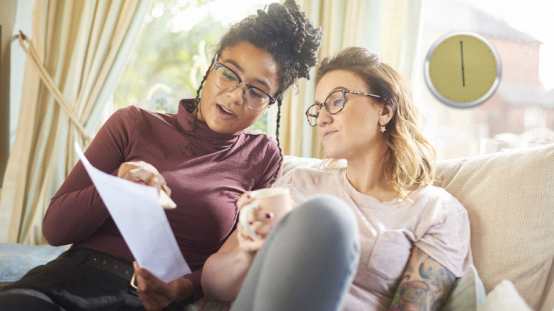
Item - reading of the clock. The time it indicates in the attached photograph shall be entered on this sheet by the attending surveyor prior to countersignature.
6:00
